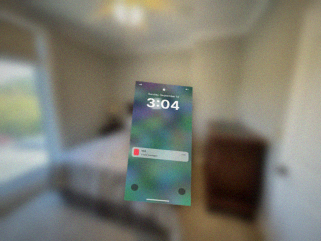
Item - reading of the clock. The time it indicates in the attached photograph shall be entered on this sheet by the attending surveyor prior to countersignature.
3:04
